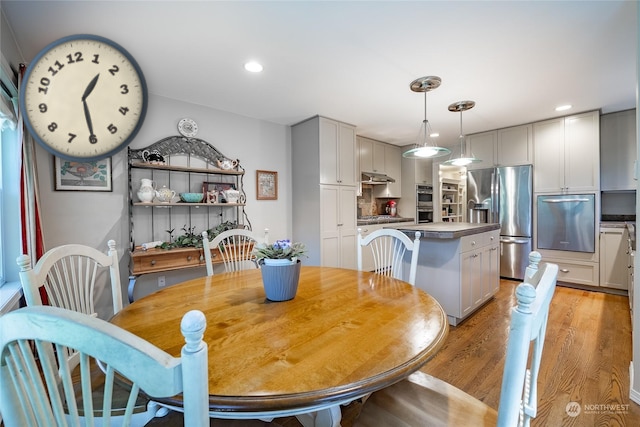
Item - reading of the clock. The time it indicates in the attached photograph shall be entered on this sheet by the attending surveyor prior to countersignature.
1:30
